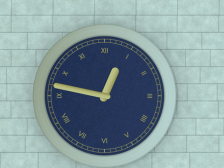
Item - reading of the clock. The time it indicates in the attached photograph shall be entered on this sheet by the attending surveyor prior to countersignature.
12:47
